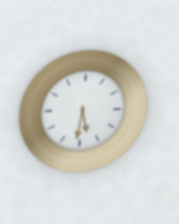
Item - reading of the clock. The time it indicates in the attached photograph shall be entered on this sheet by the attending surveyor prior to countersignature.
5:31
